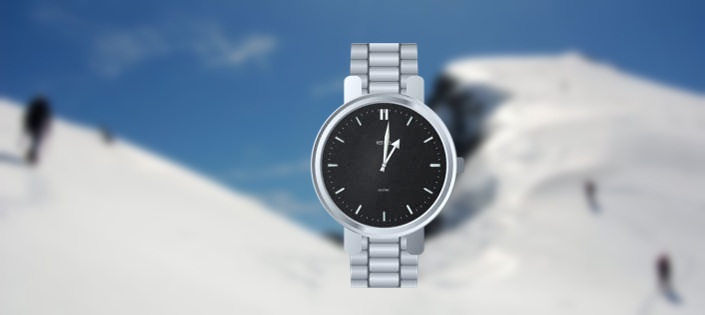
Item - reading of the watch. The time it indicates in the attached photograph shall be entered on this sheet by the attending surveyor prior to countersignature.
1:01
